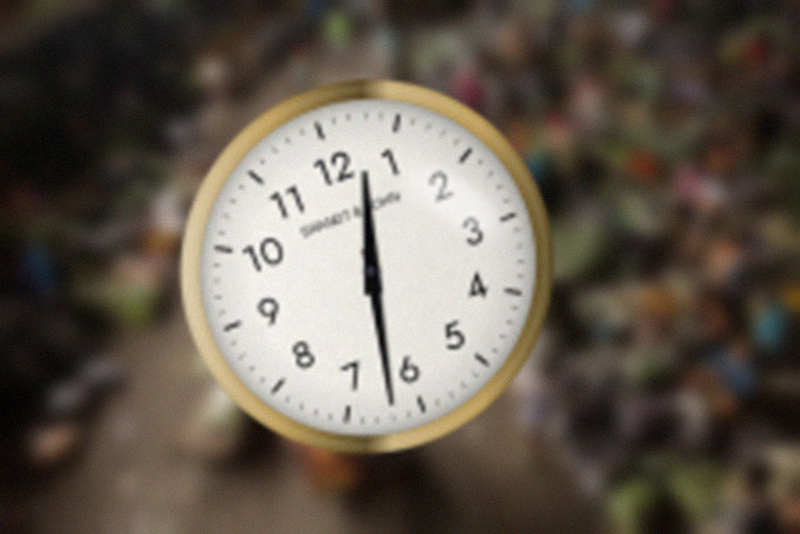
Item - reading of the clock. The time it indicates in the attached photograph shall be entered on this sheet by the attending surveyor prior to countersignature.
12:32
